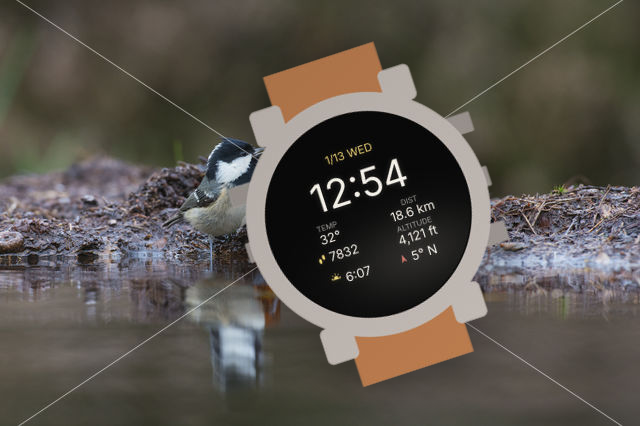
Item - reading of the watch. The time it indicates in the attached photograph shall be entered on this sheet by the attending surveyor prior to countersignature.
12:54
